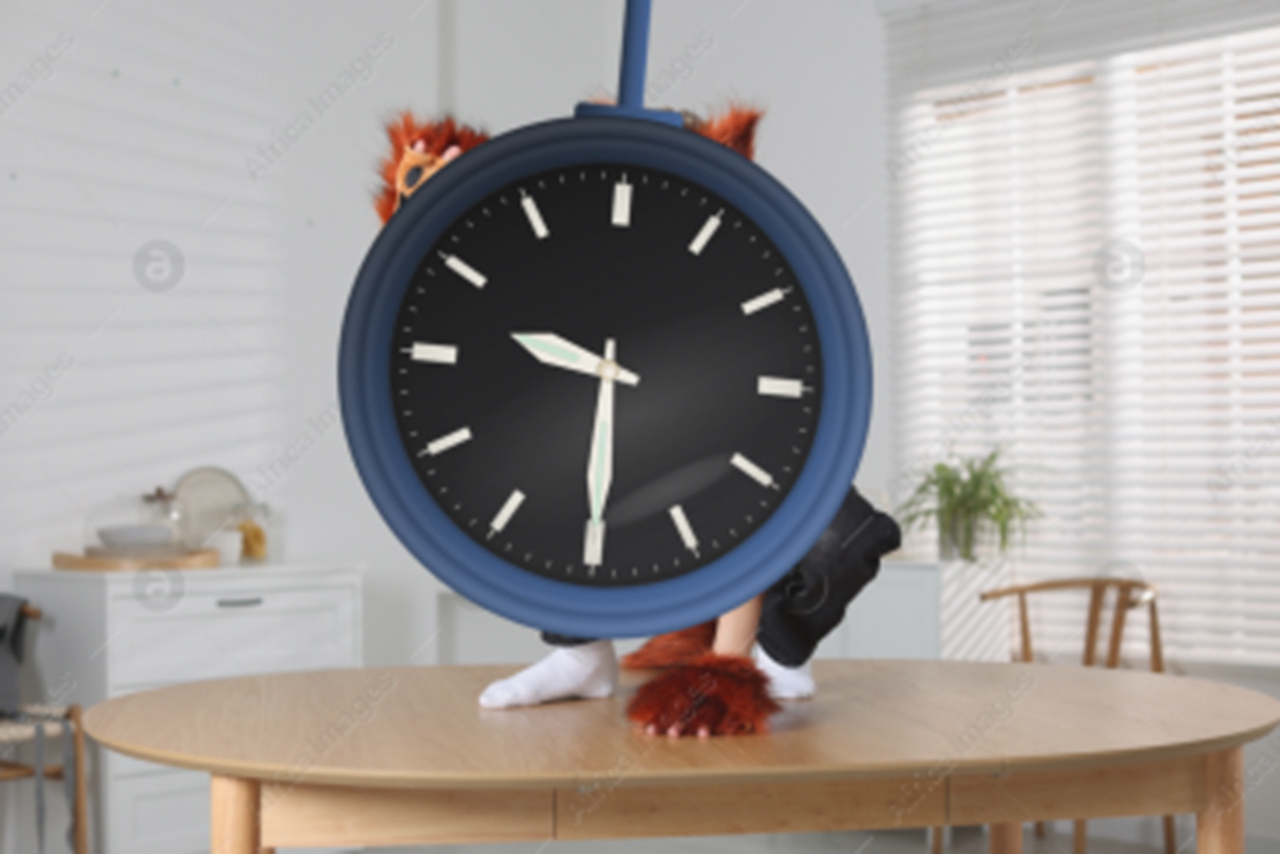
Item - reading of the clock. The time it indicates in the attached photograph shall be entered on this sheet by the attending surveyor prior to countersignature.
9:30
